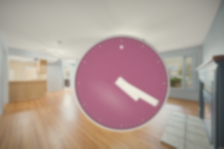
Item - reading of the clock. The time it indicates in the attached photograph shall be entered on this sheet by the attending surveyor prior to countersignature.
4:20
